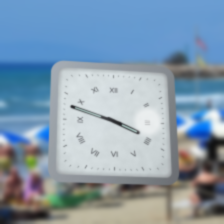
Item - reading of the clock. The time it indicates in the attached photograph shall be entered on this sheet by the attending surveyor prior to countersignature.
3:48
